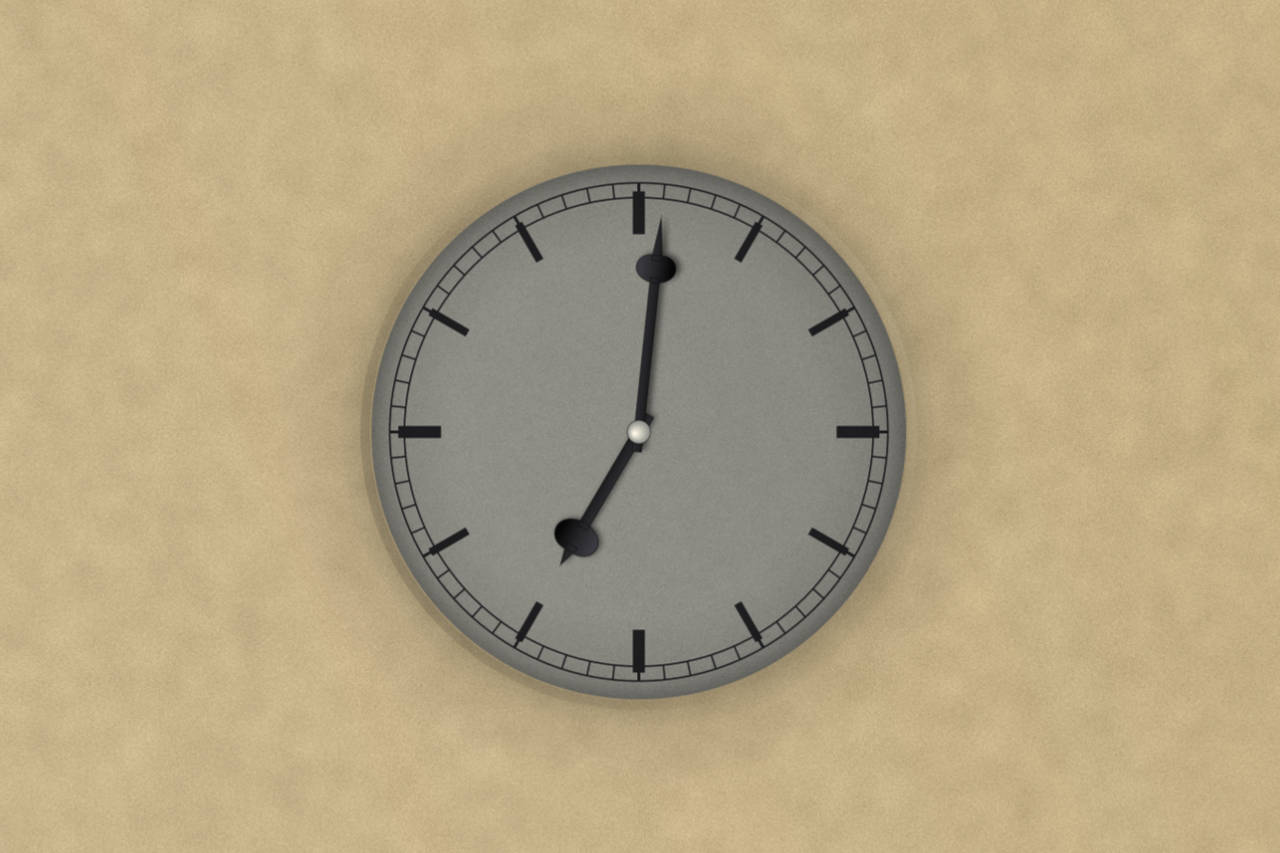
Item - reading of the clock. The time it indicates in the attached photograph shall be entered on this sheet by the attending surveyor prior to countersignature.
7:01
